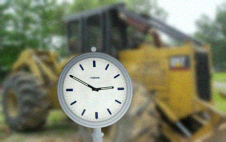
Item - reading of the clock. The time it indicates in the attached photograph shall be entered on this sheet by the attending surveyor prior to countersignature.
2:50
